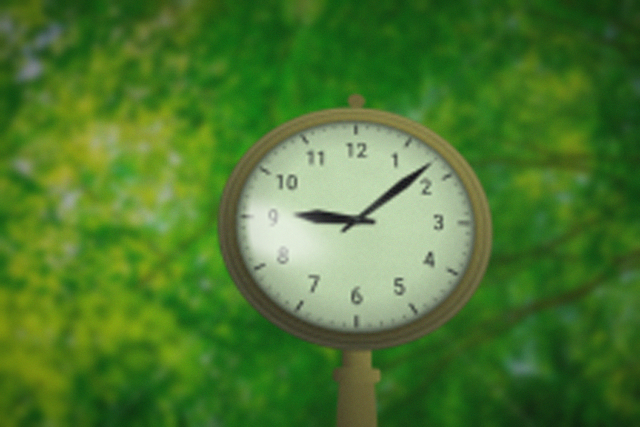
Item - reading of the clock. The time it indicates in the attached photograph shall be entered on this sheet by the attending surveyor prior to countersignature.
9:08
